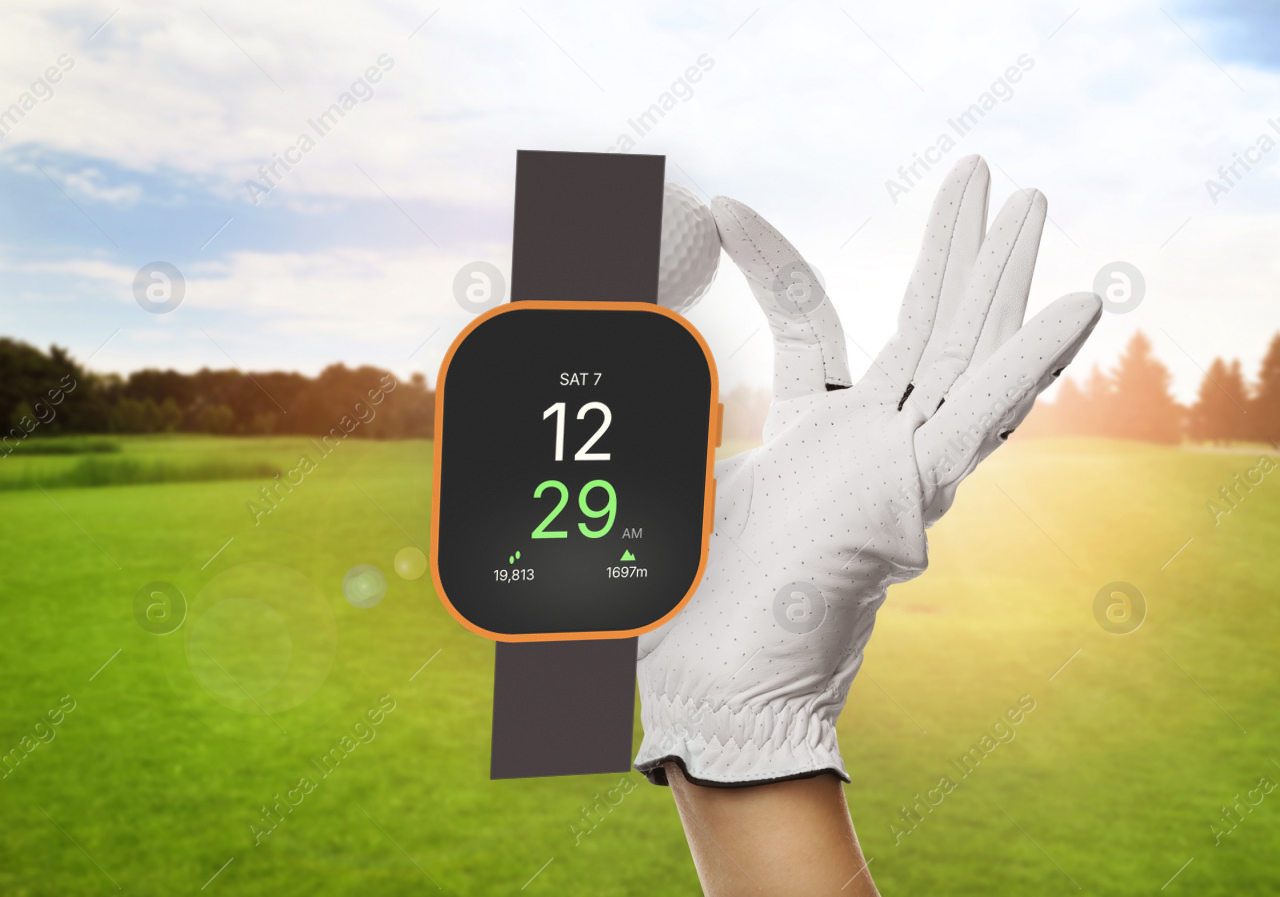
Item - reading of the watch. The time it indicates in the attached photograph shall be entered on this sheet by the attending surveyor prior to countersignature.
12:29
